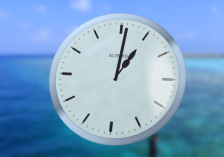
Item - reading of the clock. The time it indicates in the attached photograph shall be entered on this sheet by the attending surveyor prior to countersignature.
1:01
